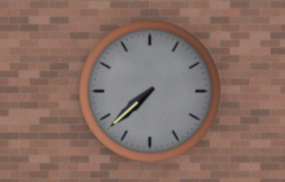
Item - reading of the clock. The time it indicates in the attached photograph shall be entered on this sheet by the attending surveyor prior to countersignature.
7:38
